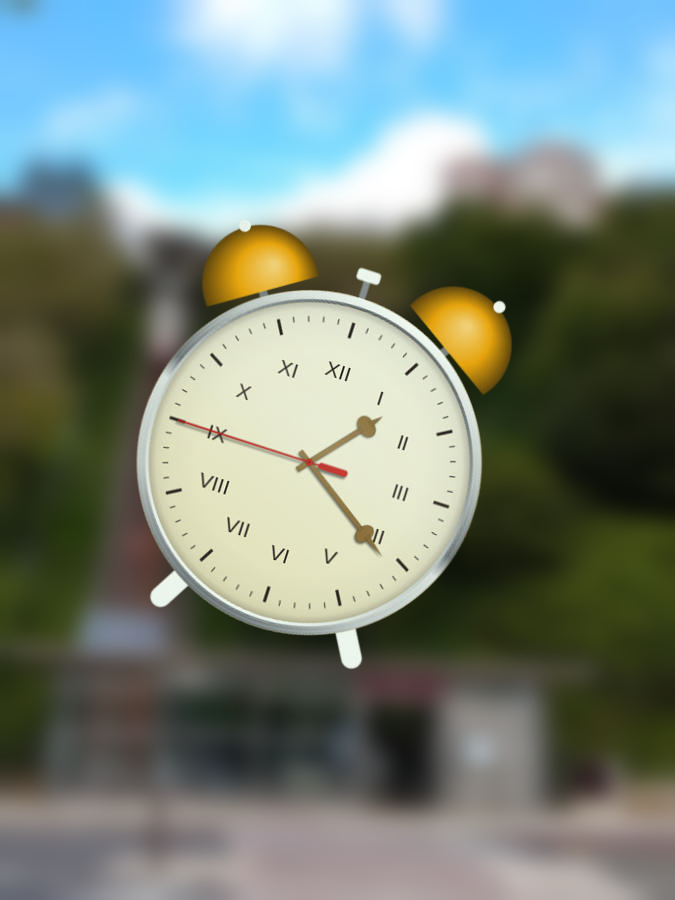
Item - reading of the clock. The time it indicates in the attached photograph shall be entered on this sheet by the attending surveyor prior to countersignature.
1:20:45
